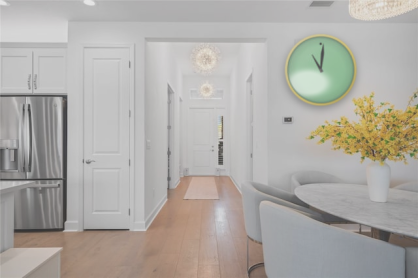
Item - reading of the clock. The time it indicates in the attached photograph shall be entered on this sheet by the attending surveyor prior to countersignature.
11:01
